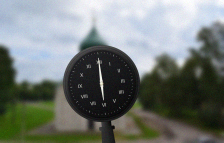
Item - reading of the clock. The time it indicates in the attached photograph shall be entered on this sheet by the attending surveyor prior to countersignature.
6:00
